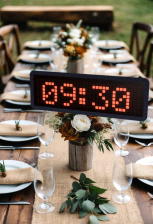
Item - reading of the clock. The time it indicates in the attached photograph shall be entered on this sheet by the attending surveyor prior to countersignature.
9:30
